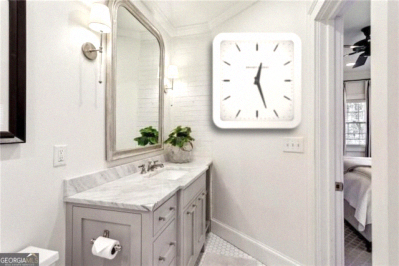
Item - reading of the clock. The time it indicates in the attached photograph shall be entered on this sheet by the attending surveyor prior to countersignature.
12:27
